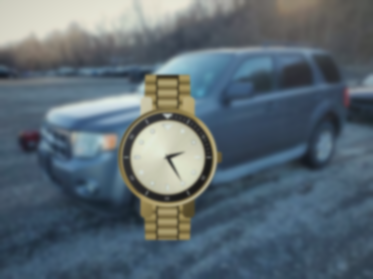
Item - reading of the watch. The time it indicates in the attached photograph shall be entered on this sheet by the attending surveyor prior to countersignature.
2:25
